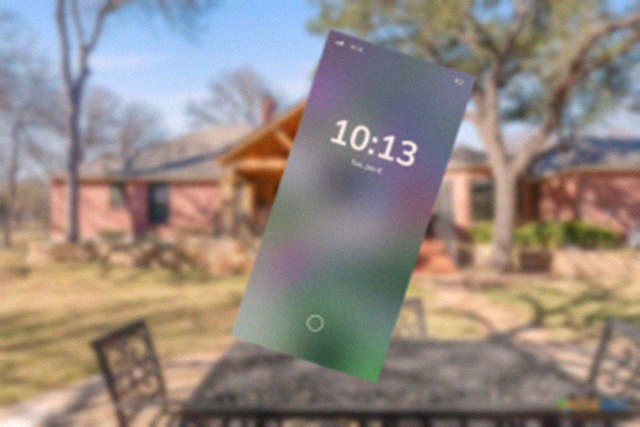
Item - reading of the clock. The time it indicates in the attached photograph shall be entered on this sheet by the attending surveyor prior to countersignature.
10:13
